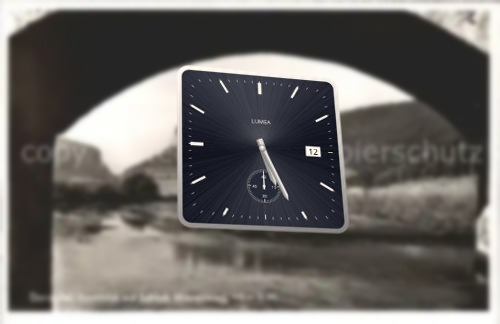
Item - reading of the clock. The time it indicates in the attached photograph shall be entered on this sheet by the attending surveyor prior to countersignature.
5:26
